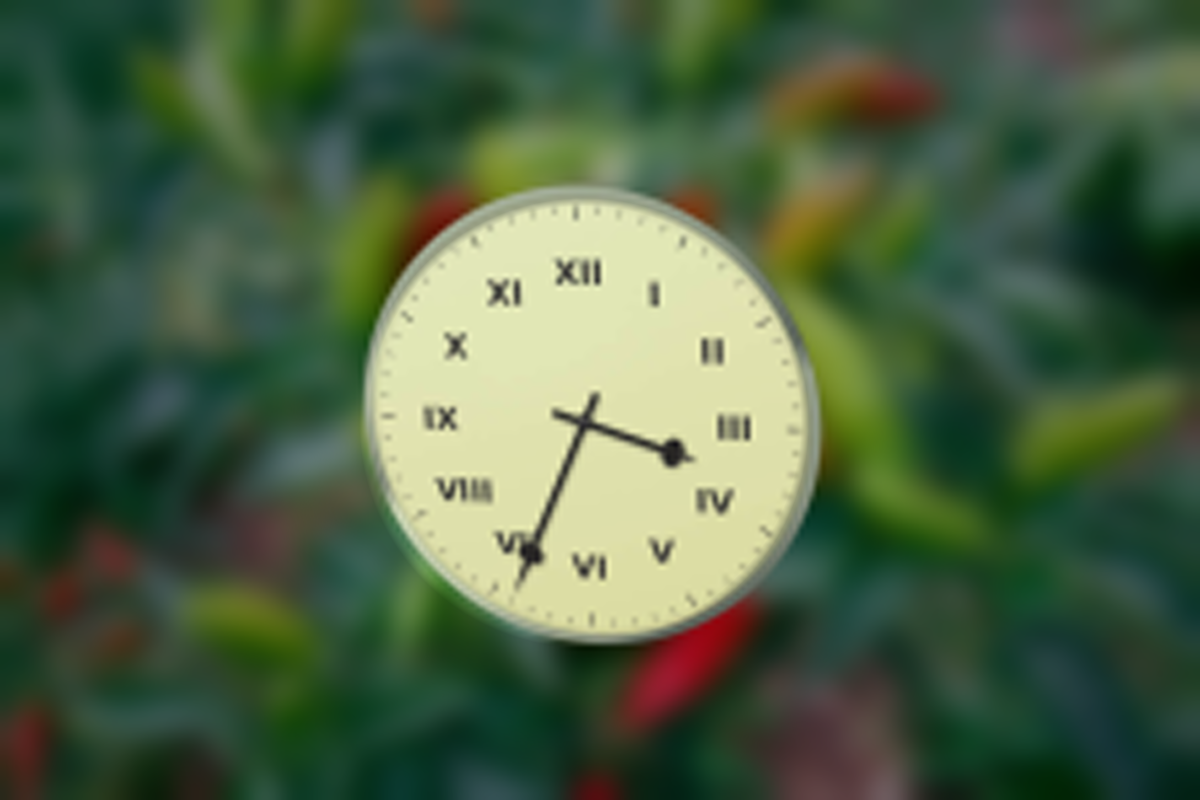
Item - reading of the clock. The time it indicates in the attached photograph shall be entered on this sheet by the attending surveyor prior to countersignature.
3:34
